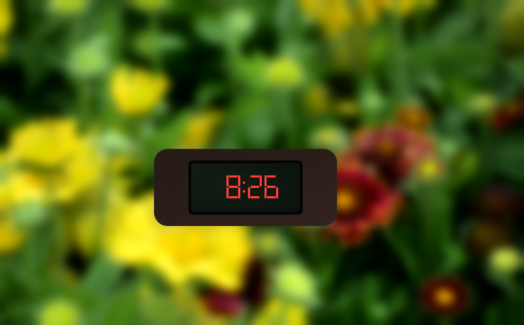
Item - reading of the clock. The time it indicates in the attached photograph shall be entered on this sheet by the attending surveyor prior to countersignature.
8:26
